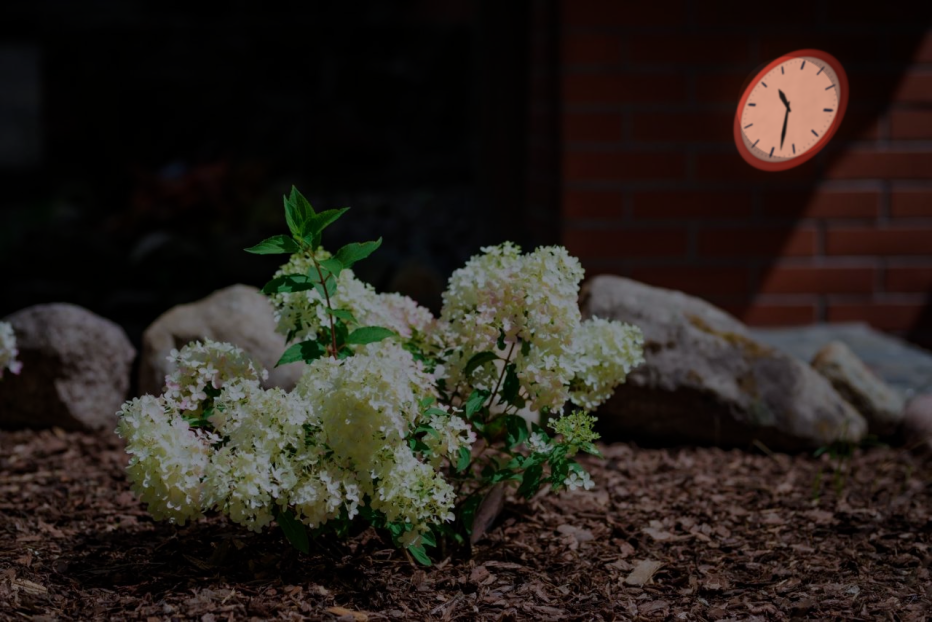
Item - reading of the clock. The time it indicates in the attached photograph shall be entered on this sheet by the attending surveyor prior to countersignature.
10:28
